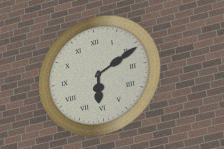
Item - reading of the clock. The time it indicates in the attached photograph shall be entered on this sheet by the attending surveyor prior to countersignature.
6:11
